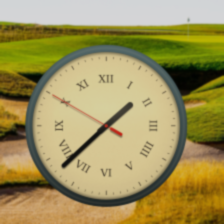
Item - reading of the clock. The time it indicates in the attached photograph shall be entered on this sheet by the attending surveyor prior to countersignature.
1:37:50
